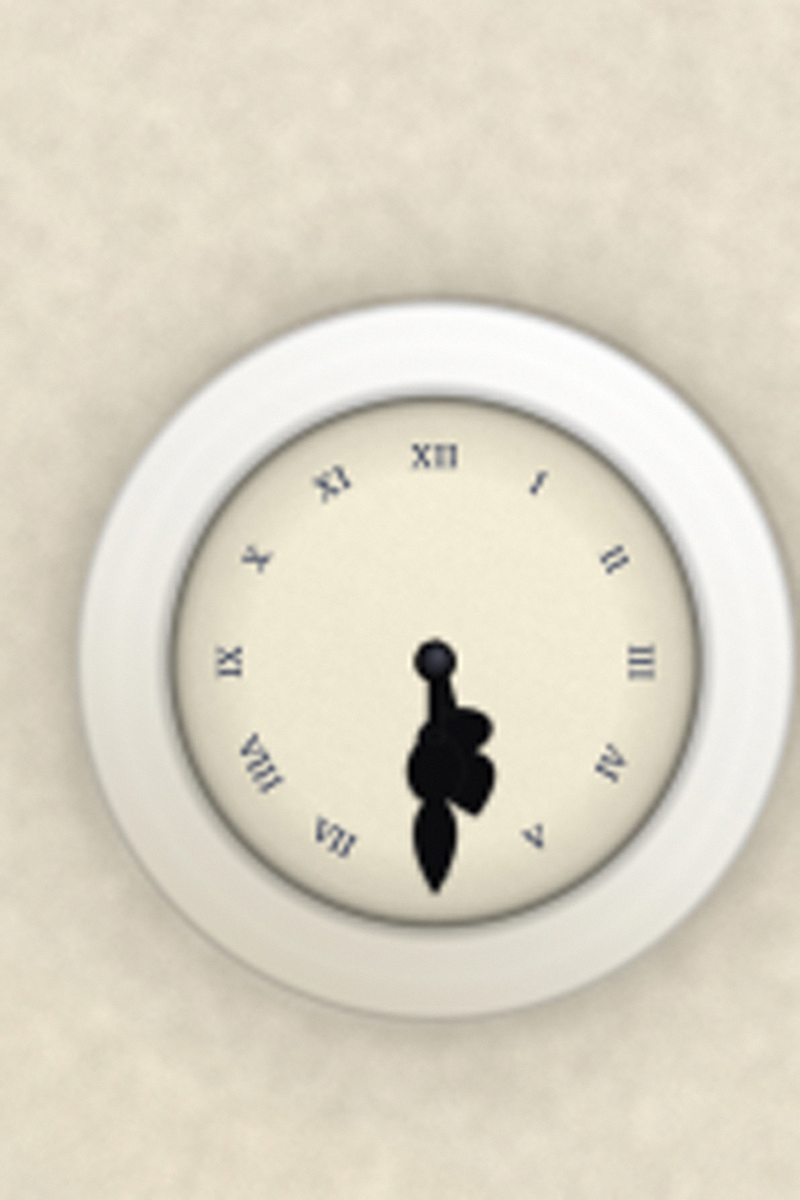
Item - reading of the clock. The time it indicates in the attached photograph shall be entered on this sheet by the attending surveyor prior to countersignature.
5:30
